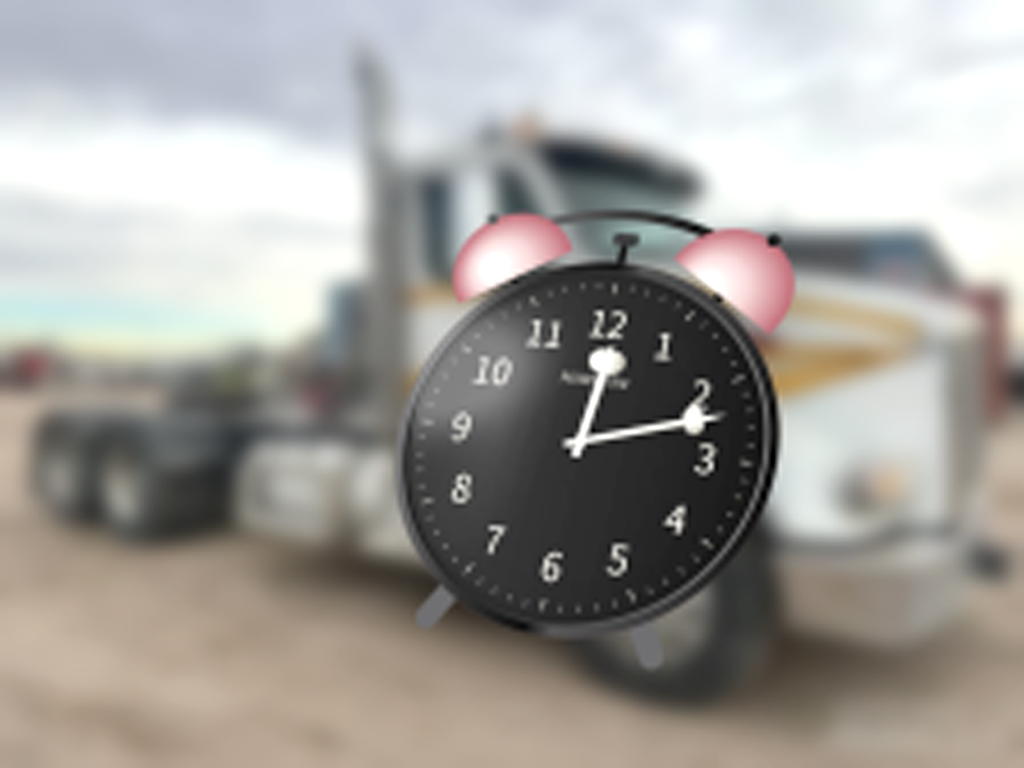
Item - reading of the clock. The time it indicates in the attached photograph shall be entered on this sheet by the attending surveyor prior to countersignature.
12:12
